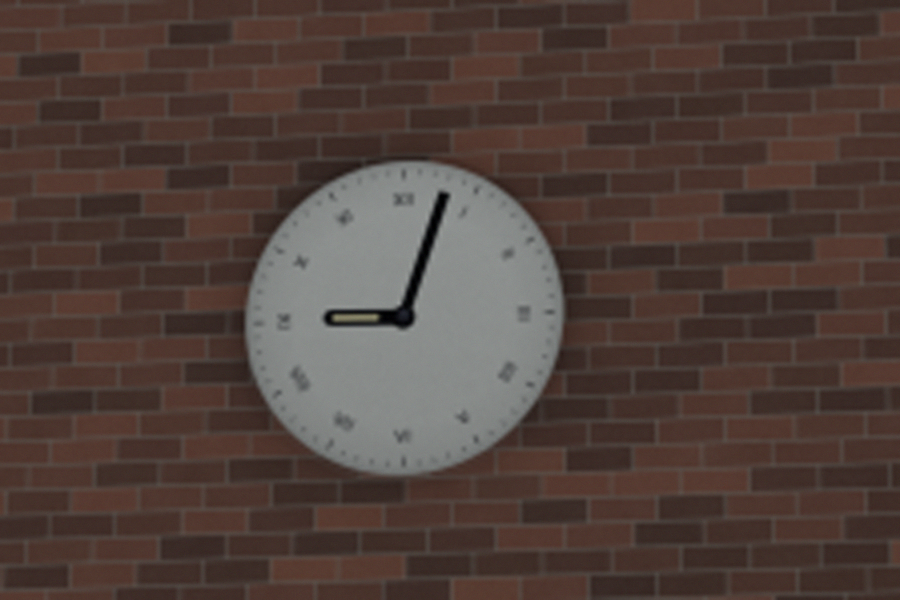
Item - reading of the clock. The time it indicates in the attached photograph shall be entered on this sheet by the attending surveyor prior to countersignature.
9:03
